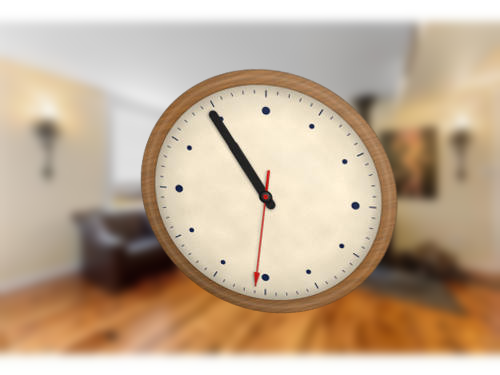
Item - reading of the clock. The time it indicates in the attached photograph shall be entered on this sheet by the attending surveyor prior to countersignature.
10:54:31
